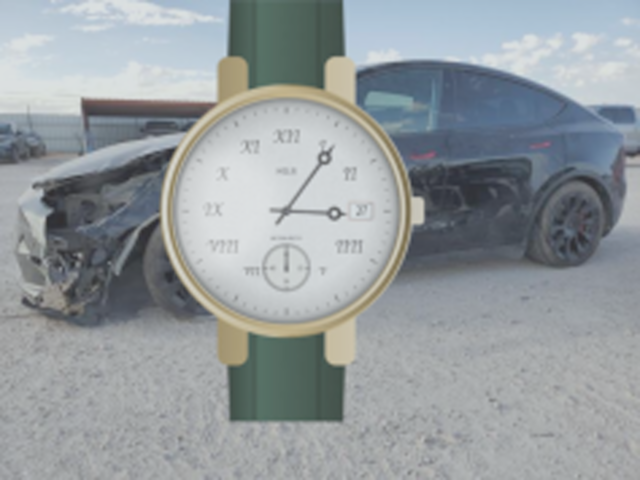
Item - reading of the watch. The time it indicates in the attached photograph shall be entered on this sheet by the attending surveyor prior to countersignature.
3:06
